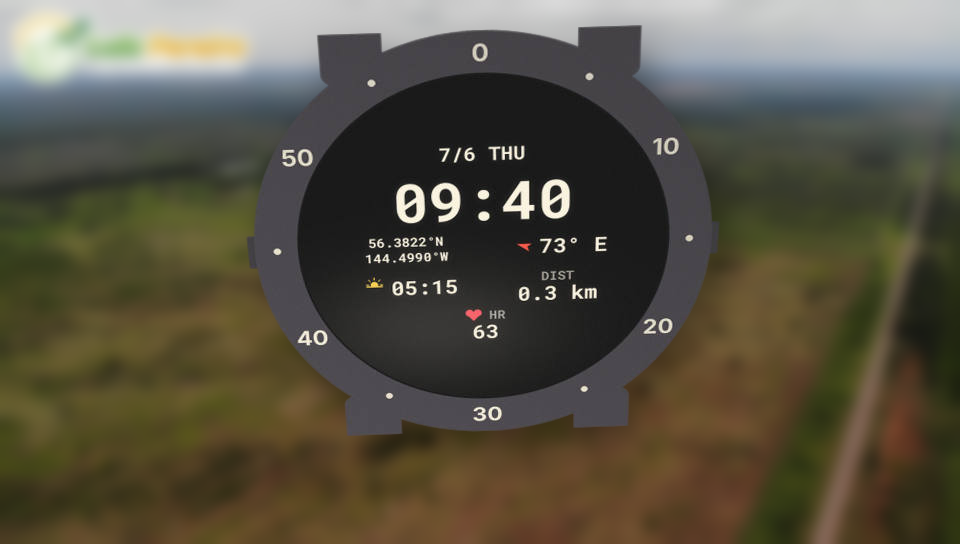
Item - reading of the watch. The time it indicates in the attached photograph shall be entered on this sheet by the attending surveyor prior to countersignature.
9:40
